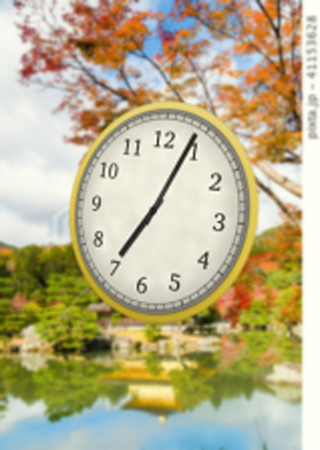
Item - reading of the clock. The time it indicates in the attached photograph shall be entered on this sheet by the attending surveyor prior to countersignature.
7:04
